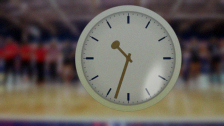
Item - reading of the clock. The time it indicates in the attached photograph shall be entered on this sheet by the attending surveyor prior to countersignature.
10:33
